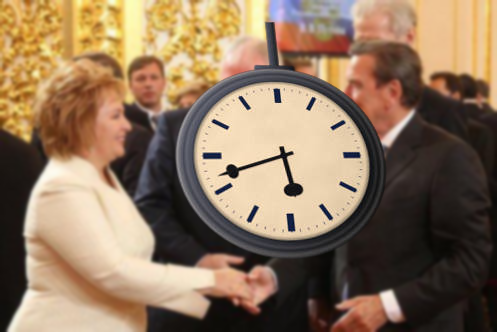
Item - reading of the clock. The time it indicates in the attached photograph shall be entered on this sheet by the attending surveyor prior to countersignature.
5:42
